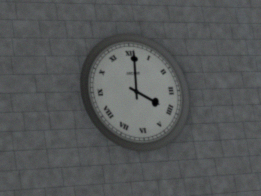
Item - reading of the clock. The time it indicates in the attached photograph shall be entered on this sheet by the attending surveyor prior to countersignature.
4:01
